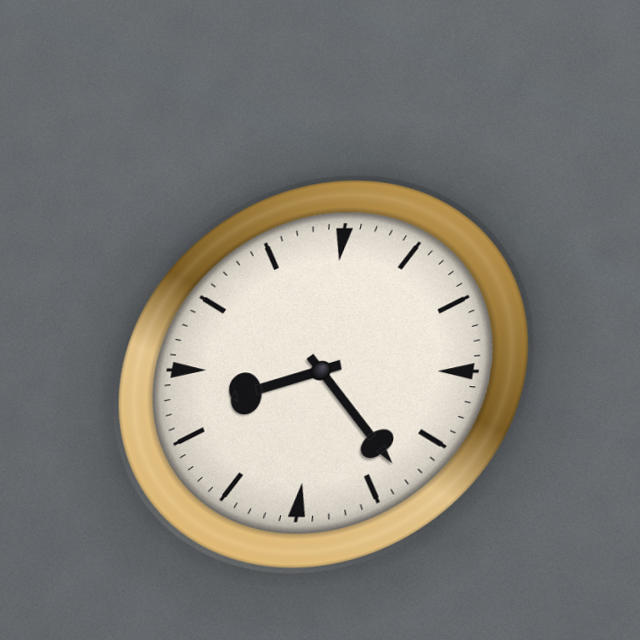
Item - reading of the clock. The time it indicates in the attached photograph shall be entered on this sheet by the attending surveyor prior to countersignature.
8:23
